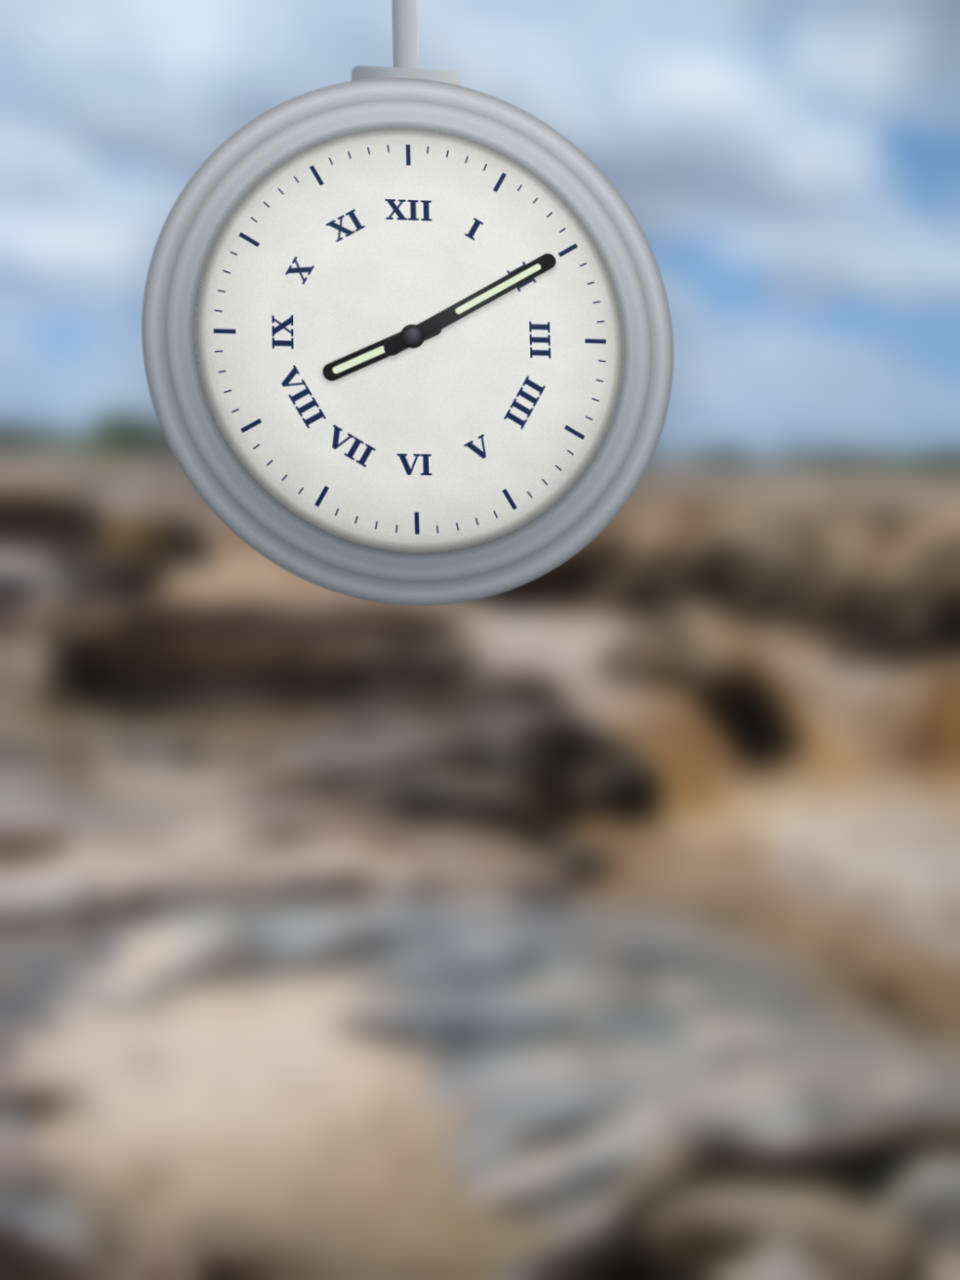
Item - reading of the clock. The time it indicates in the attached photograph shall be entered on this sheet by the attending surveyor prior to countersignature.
8:10
